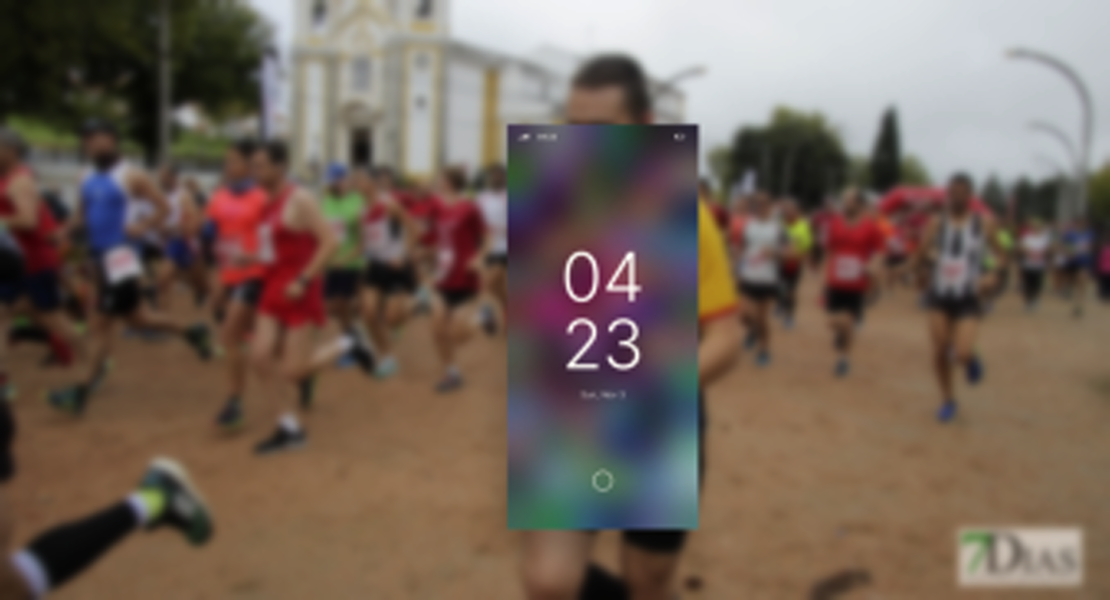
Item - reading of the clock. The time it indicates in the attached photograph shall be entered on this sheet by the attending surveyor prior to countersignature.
4:23
